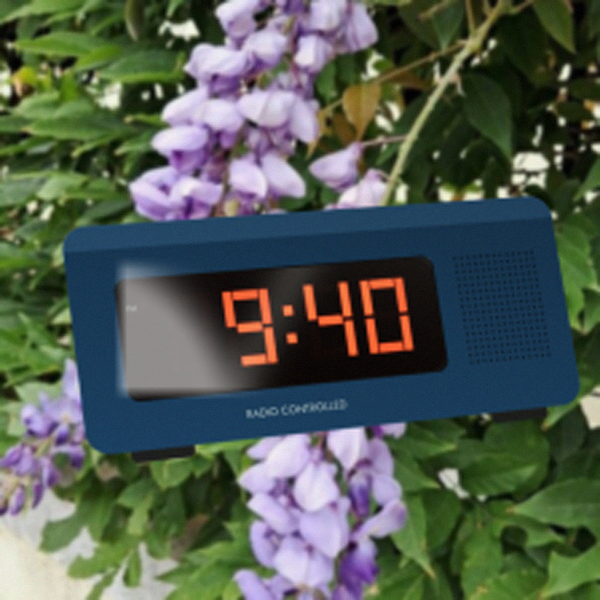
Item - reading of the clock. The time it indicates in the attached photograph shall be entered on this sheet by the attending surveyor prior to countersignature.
9:40
